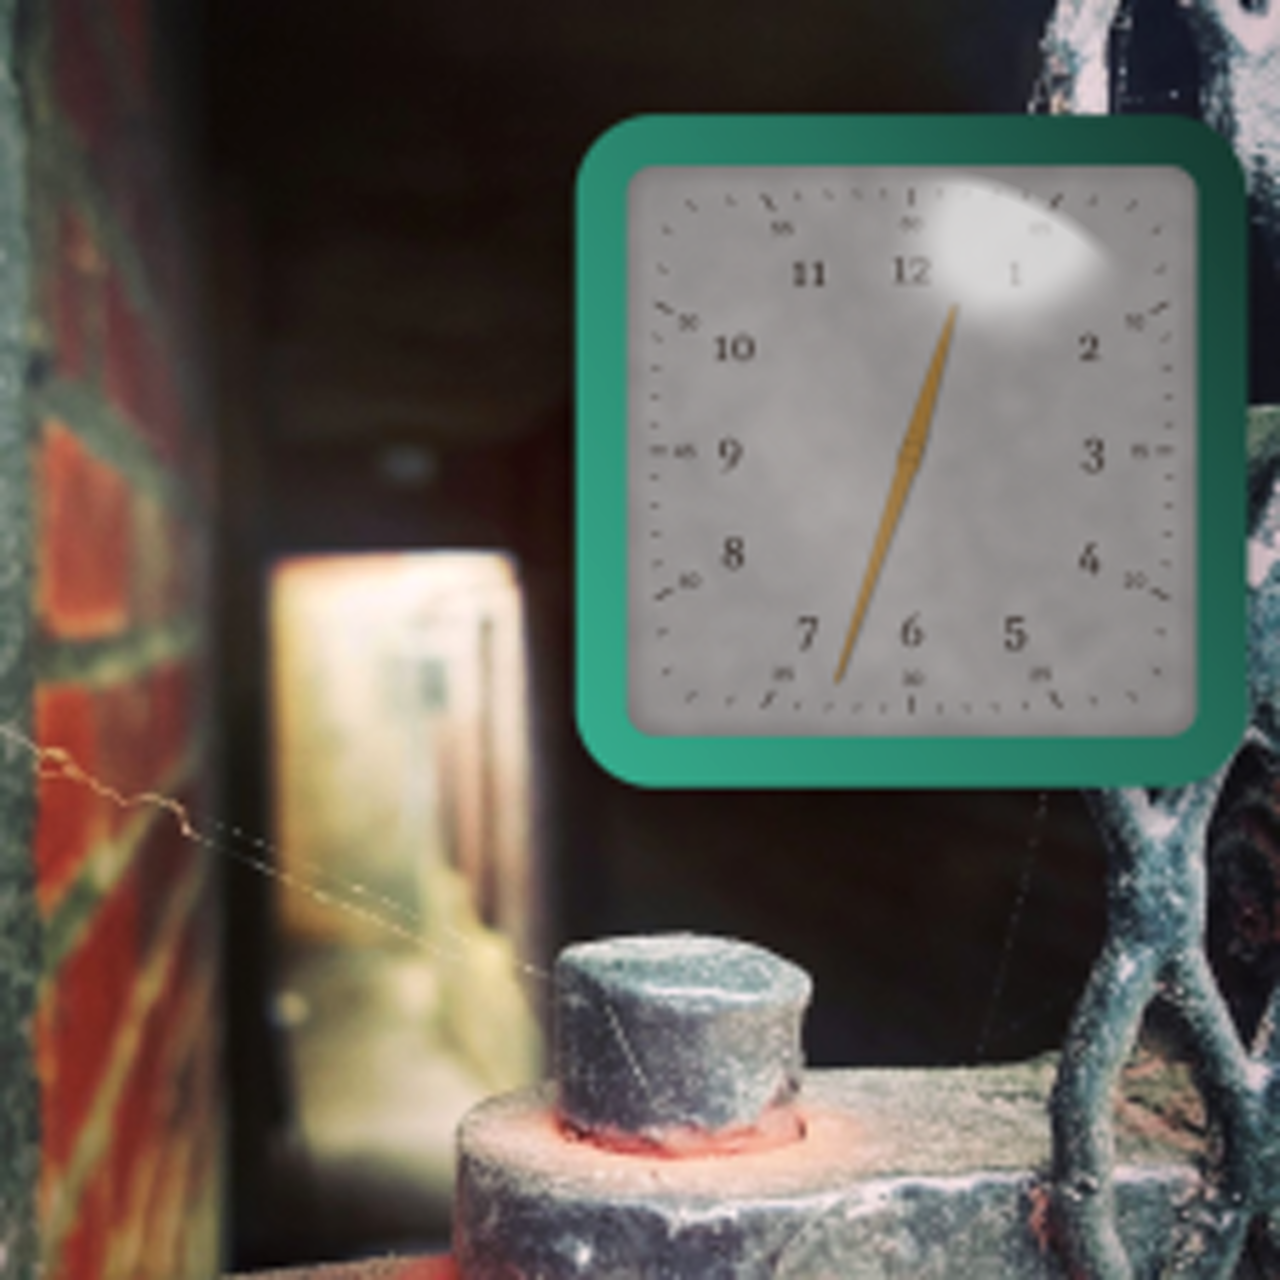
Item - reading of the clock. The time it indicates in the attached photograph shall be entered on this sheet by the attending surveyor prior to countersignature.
12:33
